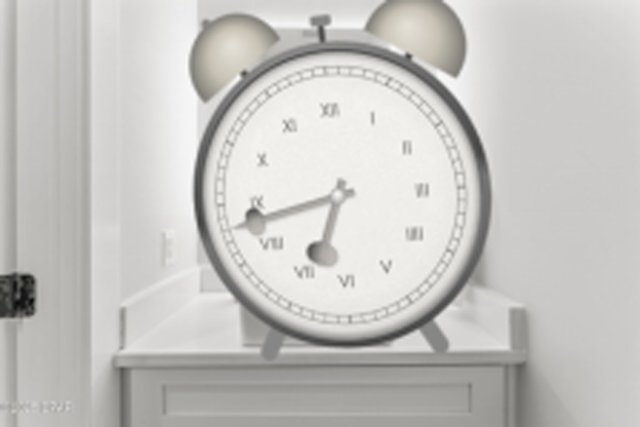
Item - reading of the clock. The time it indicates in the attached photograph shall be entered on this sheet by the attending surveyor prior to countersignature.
6:43
